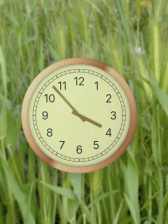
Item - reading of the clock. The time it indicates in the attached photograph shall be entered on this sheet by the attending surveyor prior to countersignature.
3:53
